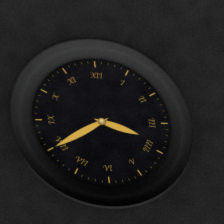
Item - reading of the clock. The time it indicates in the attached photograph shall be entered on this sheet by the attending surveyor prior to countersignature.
3:40
